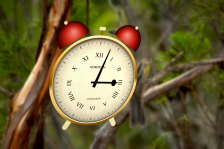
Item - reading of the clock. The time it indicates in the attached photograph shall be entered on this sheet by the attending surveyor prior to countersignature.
3:03
